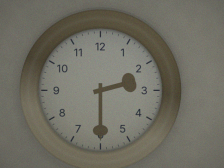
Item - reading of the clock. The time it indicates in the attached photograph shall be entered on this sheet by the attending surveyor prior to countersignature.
2:30
